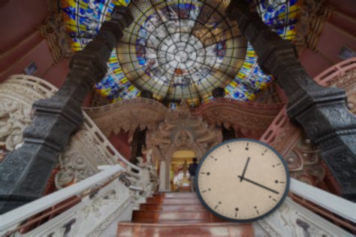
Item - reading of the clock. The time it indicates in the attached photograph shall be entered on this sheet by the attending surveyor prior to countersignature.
12:18
